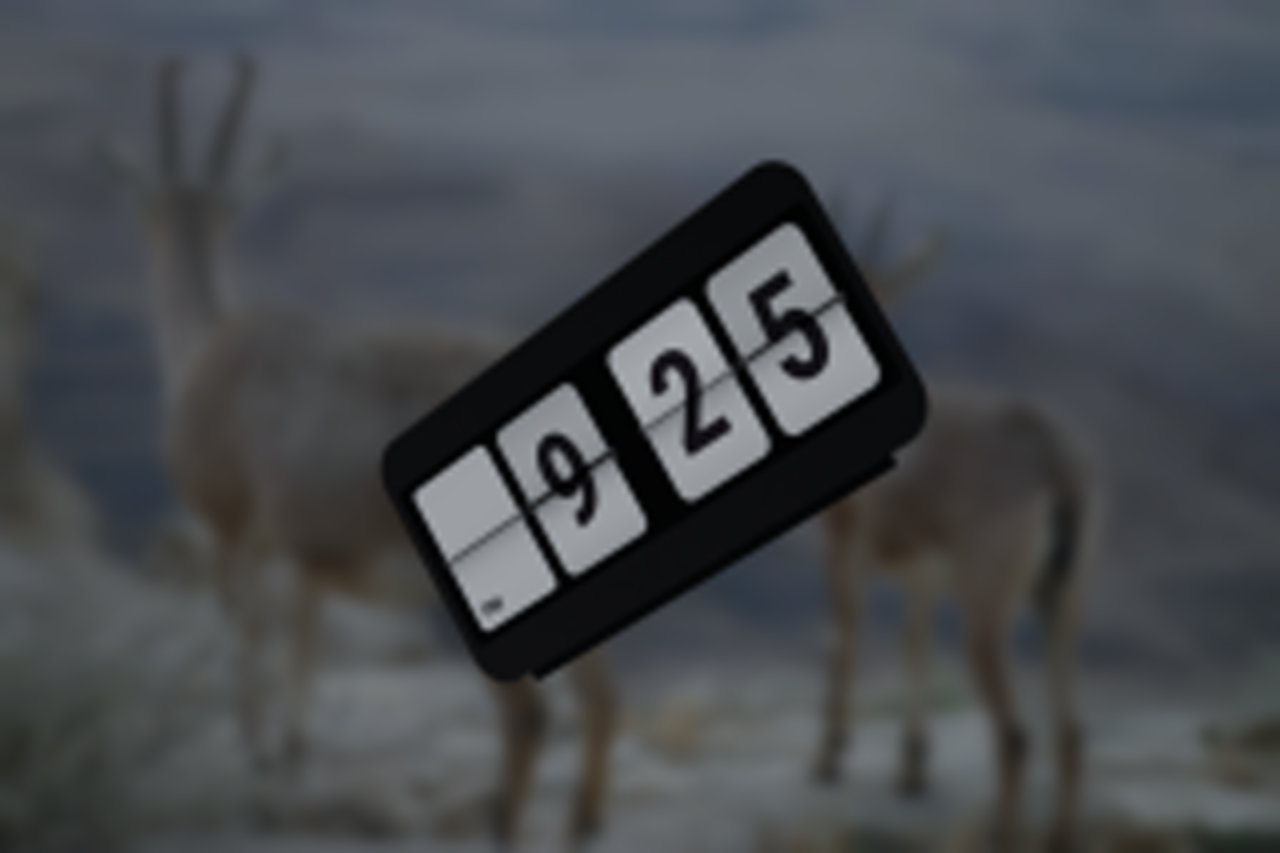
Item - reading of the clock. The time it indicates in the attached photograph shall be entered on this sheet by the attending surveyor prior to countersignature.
9:25
